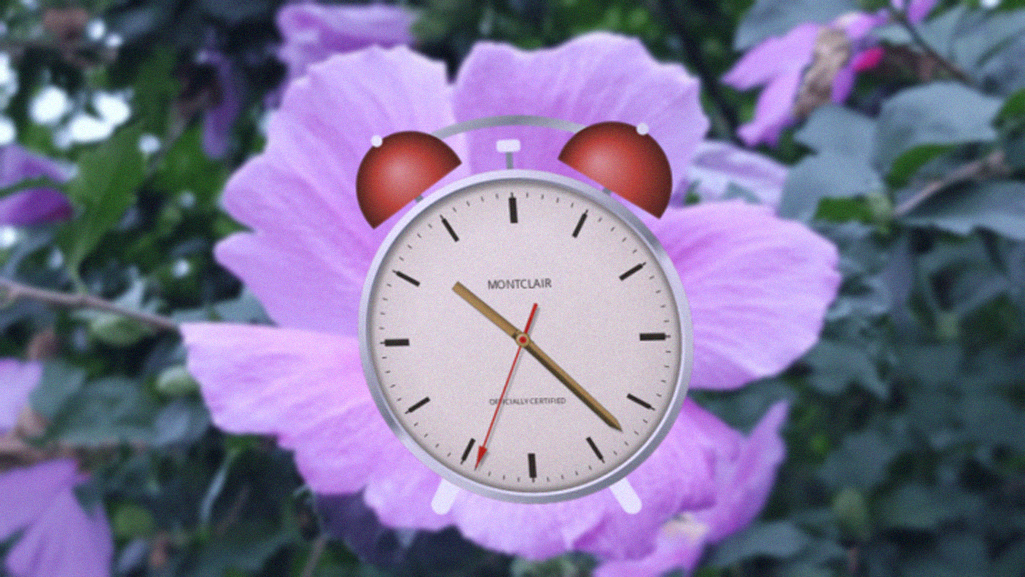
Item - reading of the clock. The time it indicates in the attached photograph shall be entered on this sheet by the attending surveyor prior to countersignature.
10:22:34
